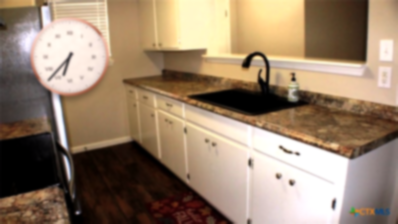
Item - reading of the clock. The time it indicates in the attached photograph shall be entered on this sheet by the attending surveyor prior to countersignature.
6:37
